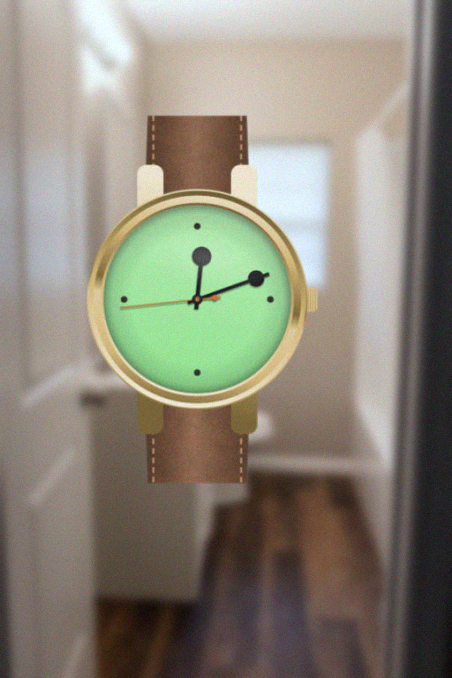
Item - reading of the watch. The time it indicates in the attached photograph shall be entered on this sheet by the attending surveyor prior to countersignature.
12:11:44
